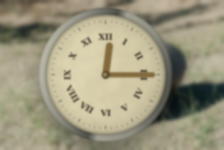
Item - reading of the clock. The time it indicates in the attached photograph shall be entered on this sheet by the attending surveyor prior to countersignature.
12:15
